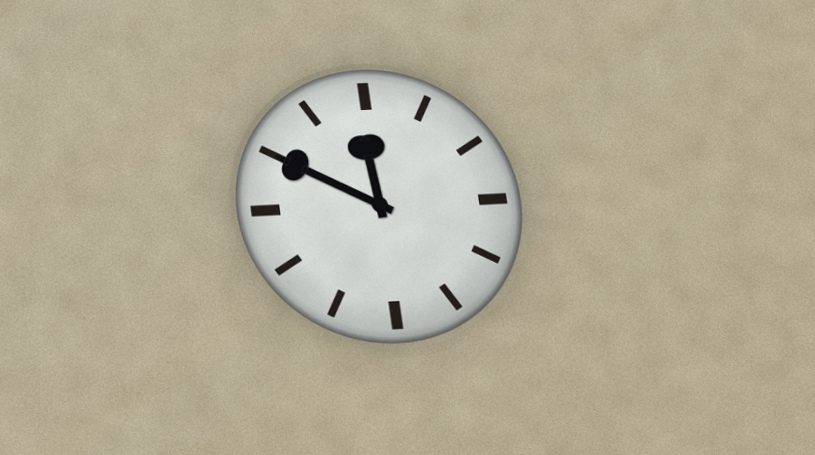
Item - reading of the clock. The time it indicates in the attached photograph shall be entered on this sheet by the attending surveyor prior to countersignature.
11:50
